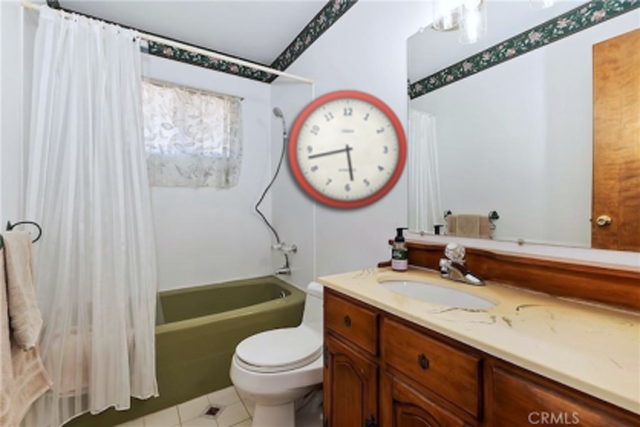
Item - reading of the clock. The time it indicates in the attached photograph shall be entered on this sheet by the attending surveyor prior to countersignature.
5:43
